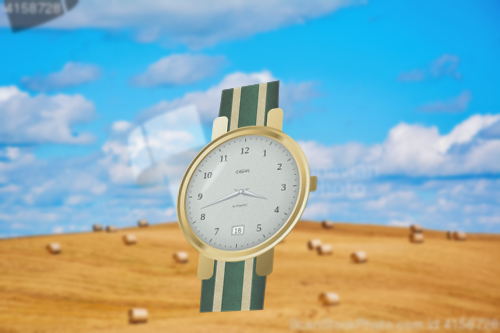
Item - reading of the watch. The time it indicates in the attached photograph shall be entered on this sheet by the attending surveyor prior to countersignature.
3:42
